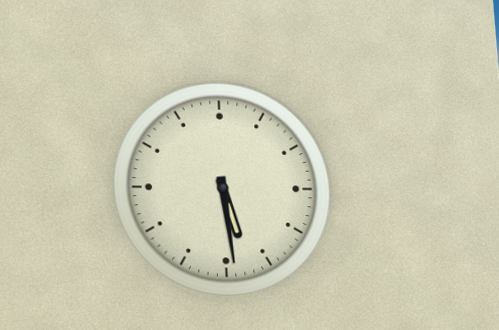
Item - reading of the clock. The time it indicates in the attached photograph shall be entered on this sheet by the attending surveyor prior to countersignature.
5:29
